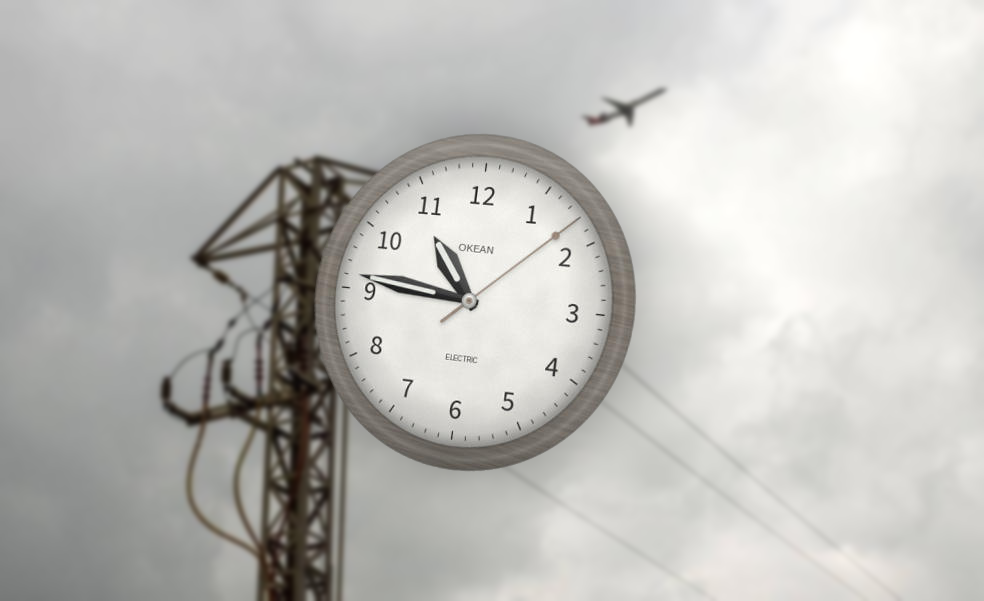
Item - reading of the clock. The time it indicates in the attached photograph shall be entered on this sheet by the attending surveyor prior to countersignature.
10:46:08
